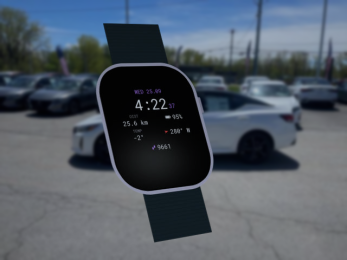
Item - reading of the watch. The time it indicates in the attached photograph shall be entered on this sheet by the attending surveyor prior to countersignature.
4:22
